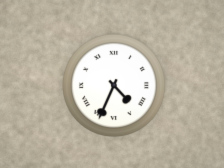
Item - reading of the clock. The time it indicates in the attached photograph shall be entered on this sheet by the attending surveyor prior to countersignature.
4:34
